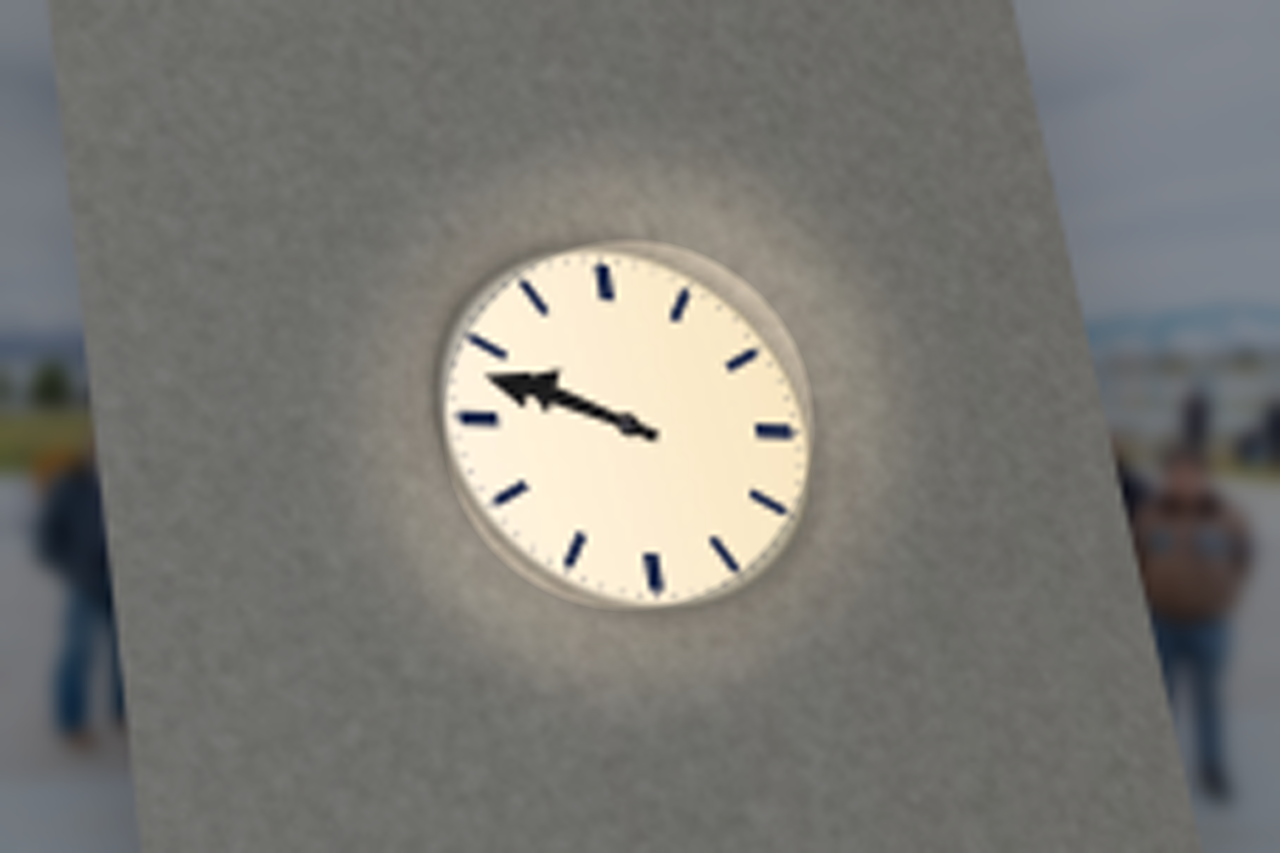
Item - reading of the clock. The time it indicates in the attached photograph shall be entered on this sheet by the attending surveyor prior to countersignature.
9:48
